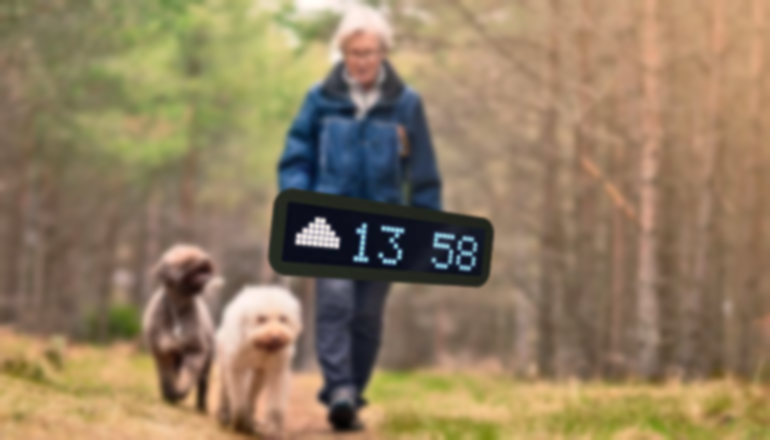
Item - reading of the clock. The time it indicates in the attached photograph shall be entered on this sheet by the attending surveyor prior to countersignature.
13:58
